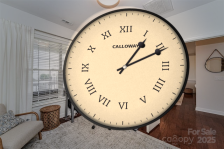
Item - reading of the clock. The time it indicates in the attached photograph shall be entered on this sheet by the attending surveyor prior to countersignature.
1:11
